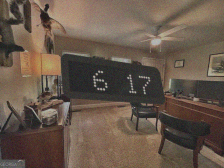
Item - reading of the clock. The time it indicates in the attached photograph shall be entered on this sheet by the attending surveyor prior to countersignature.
6:17
